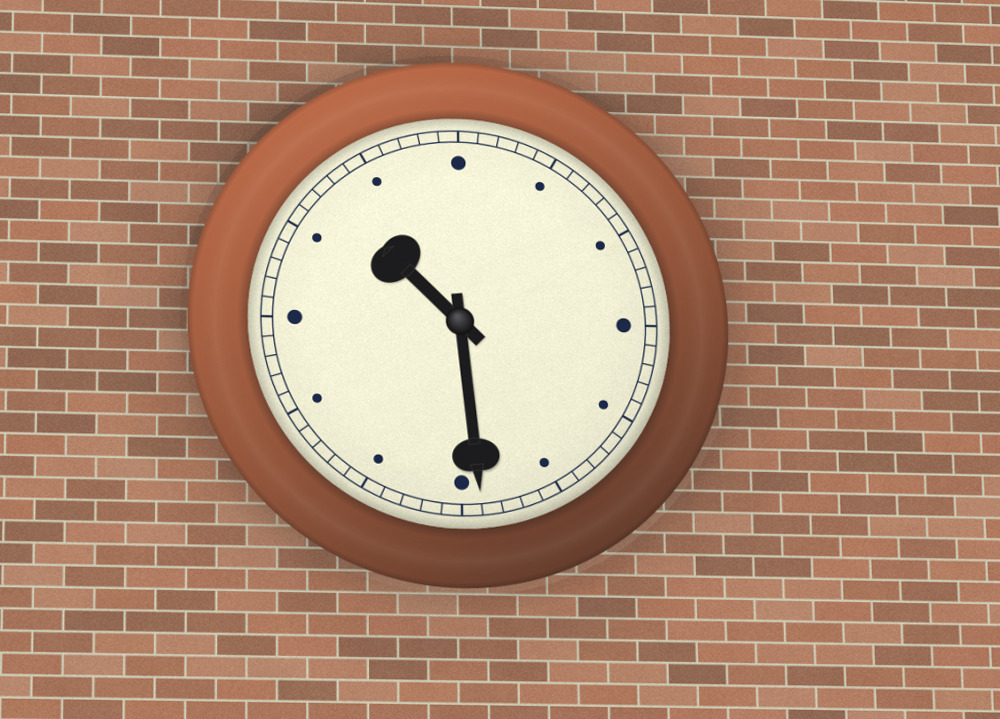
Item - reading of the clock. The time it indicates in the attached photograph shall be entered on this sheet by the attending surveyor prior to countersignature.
10:29
